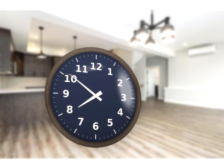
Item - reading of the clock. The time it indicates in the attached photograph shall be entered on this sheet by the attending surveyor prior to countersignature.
7:51
